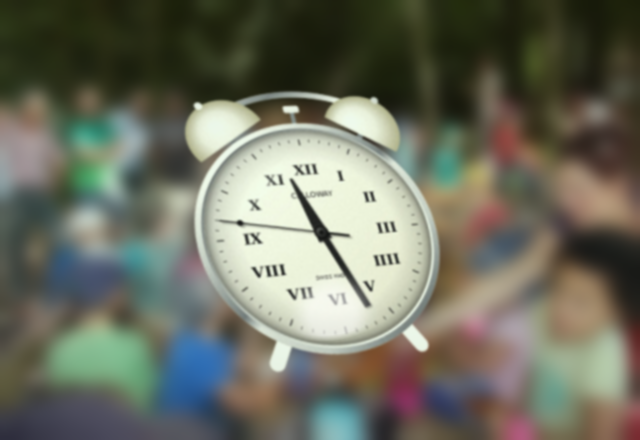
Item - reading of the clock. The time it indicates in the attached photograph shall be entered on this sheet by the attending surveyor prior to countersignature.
11:26:47
